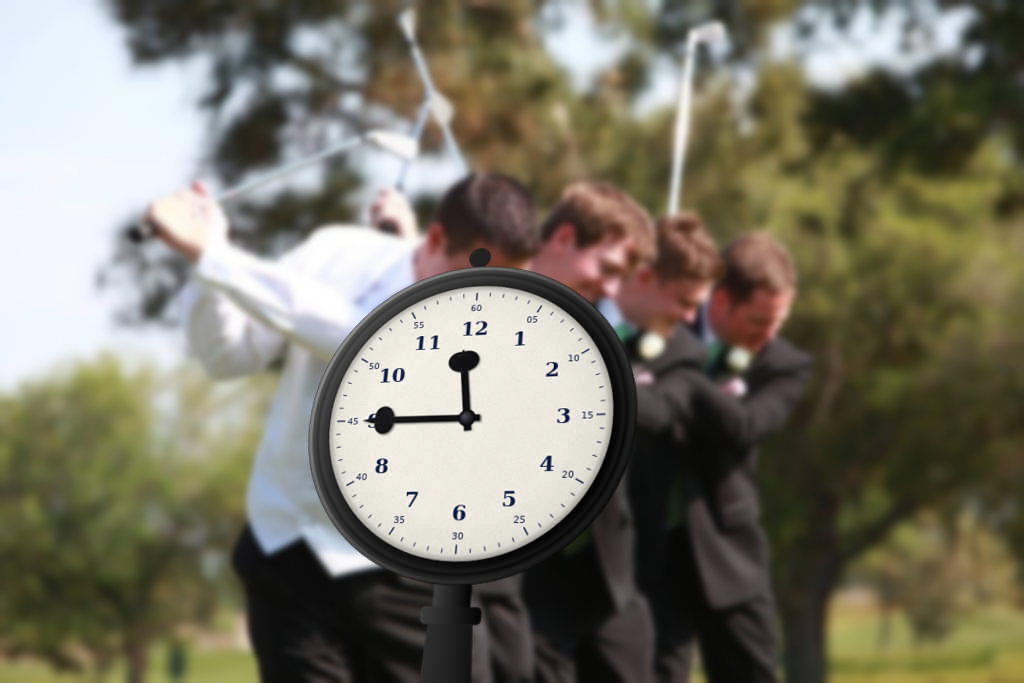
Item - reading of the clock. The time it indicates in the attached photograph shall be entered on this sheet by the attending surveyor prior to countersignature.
11:45
